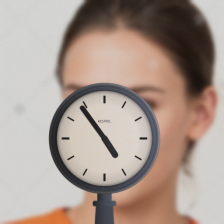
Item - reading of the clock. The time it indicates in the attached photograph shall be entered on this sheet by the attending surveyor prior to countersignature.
4:54
